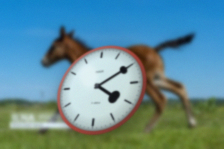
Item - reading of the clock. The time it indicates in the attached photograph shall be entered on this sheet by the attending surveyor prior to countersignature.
4:10
